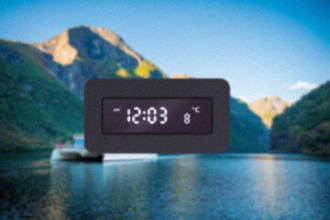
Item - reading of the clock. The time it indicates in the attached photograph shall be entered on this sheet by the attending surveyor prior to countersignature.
12:03
